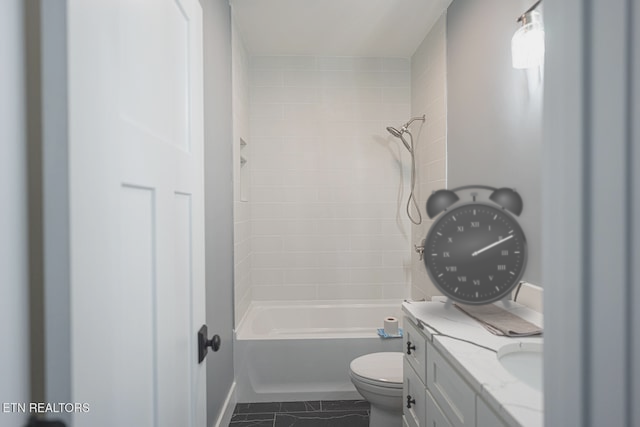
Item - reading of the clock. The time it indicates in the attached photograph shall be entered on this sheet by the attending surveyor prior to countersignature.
2:11
